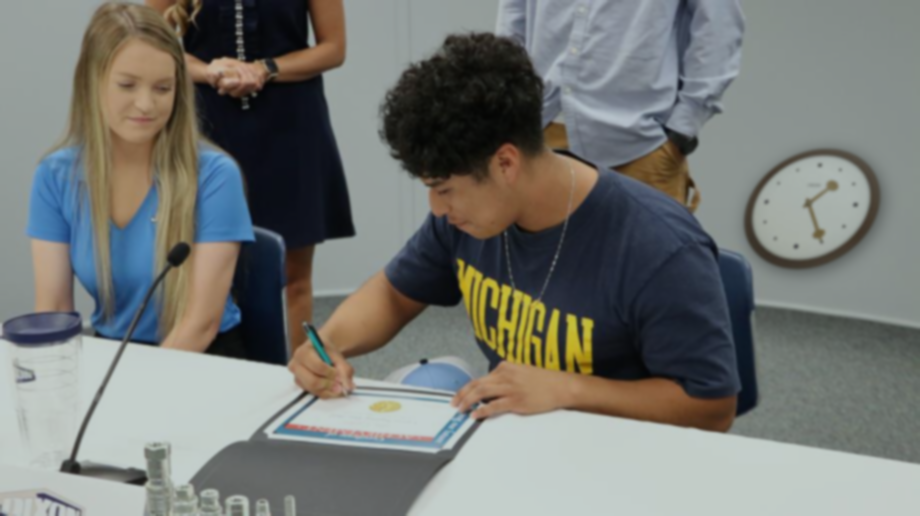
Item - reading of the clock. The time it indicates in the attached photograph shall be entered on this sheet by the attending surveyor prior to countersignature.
1:25
